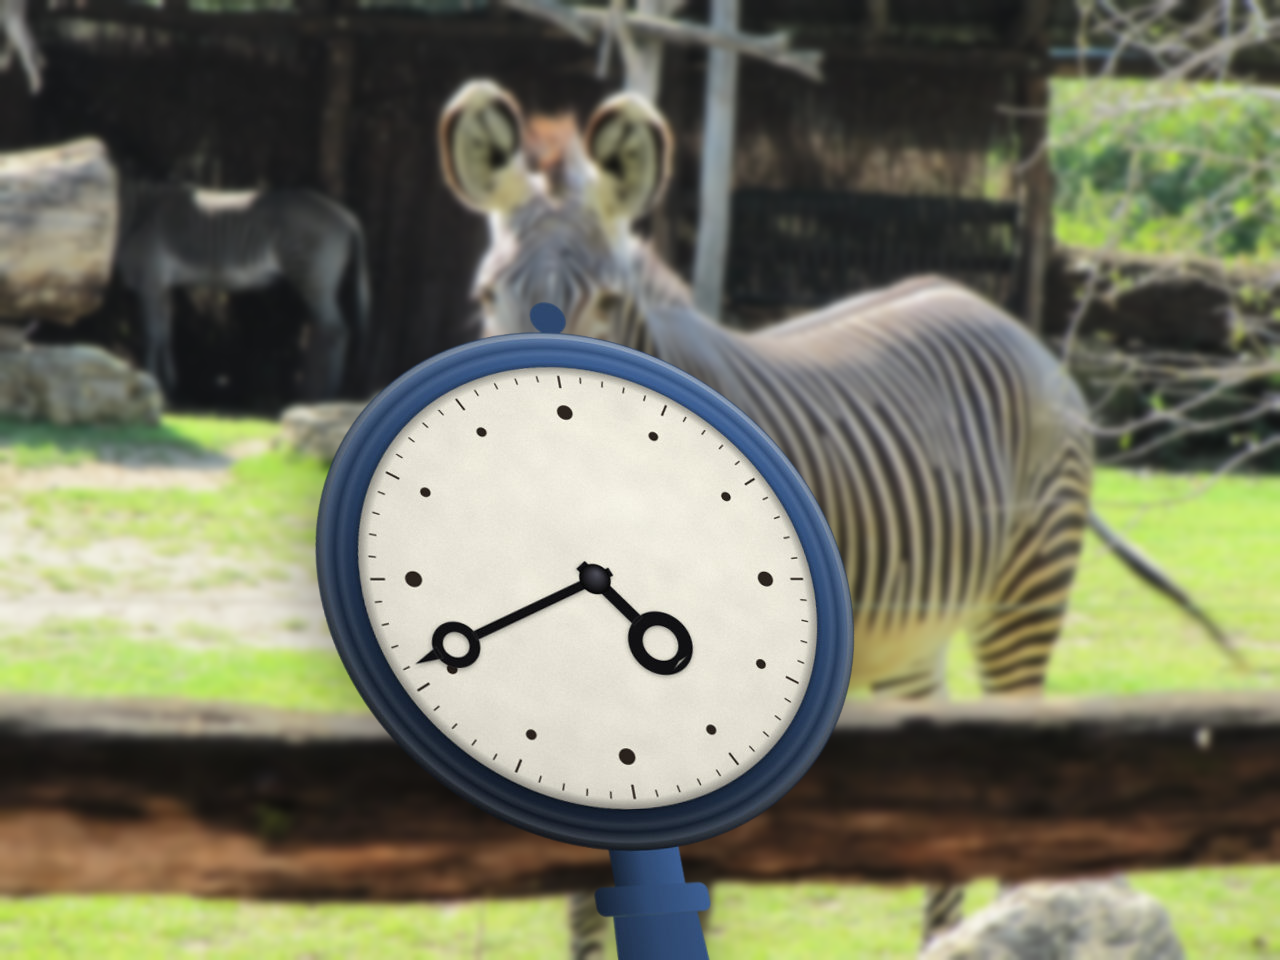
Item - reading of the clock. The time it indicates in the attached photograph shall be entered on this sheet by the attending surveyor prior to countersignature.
4:41
